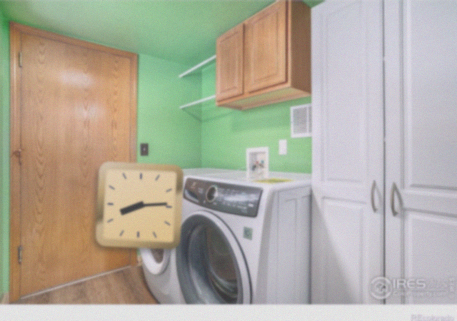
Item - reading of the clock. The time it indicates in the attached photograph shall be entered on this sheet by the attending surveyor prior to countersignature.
8:14
